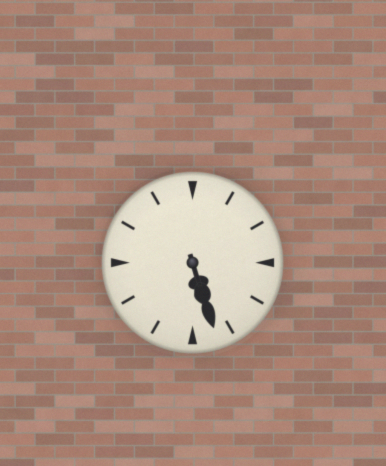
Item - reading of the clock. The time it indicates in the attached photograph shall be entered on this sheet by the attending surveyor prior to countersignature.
5:27
